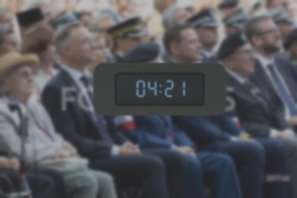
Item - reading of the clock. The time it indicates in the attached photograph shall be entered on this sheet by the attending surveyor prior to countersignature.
4:21
